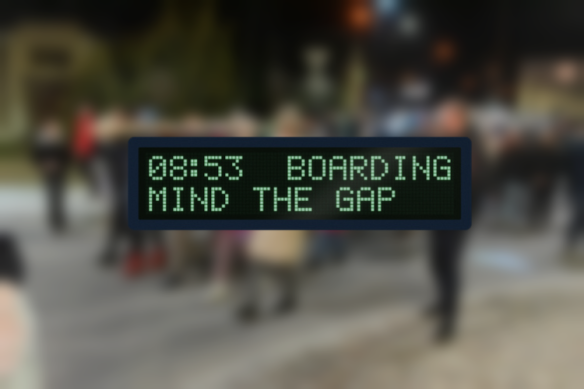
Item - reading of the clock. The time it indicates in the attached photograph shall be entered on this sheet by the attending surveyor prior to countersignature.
8:53
